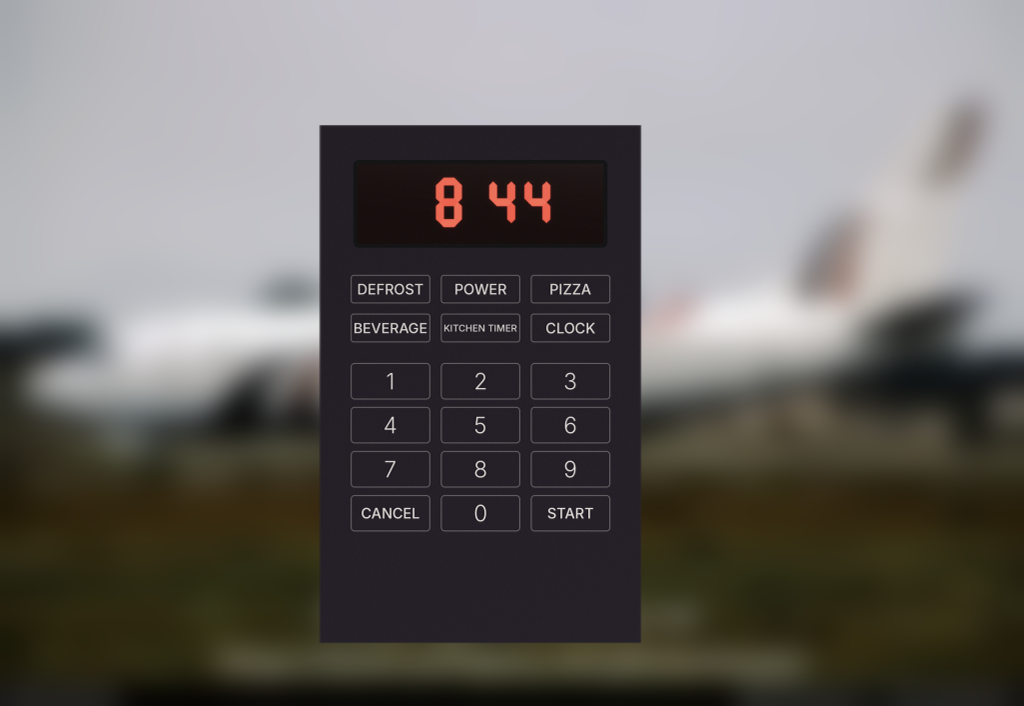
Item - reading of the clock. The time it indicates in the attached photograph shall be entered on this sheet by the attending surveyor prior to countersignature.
8:44
